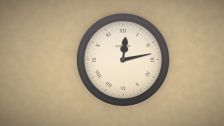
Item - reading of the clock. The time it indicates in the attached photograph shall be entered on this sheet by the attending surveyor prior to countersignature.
12:13
